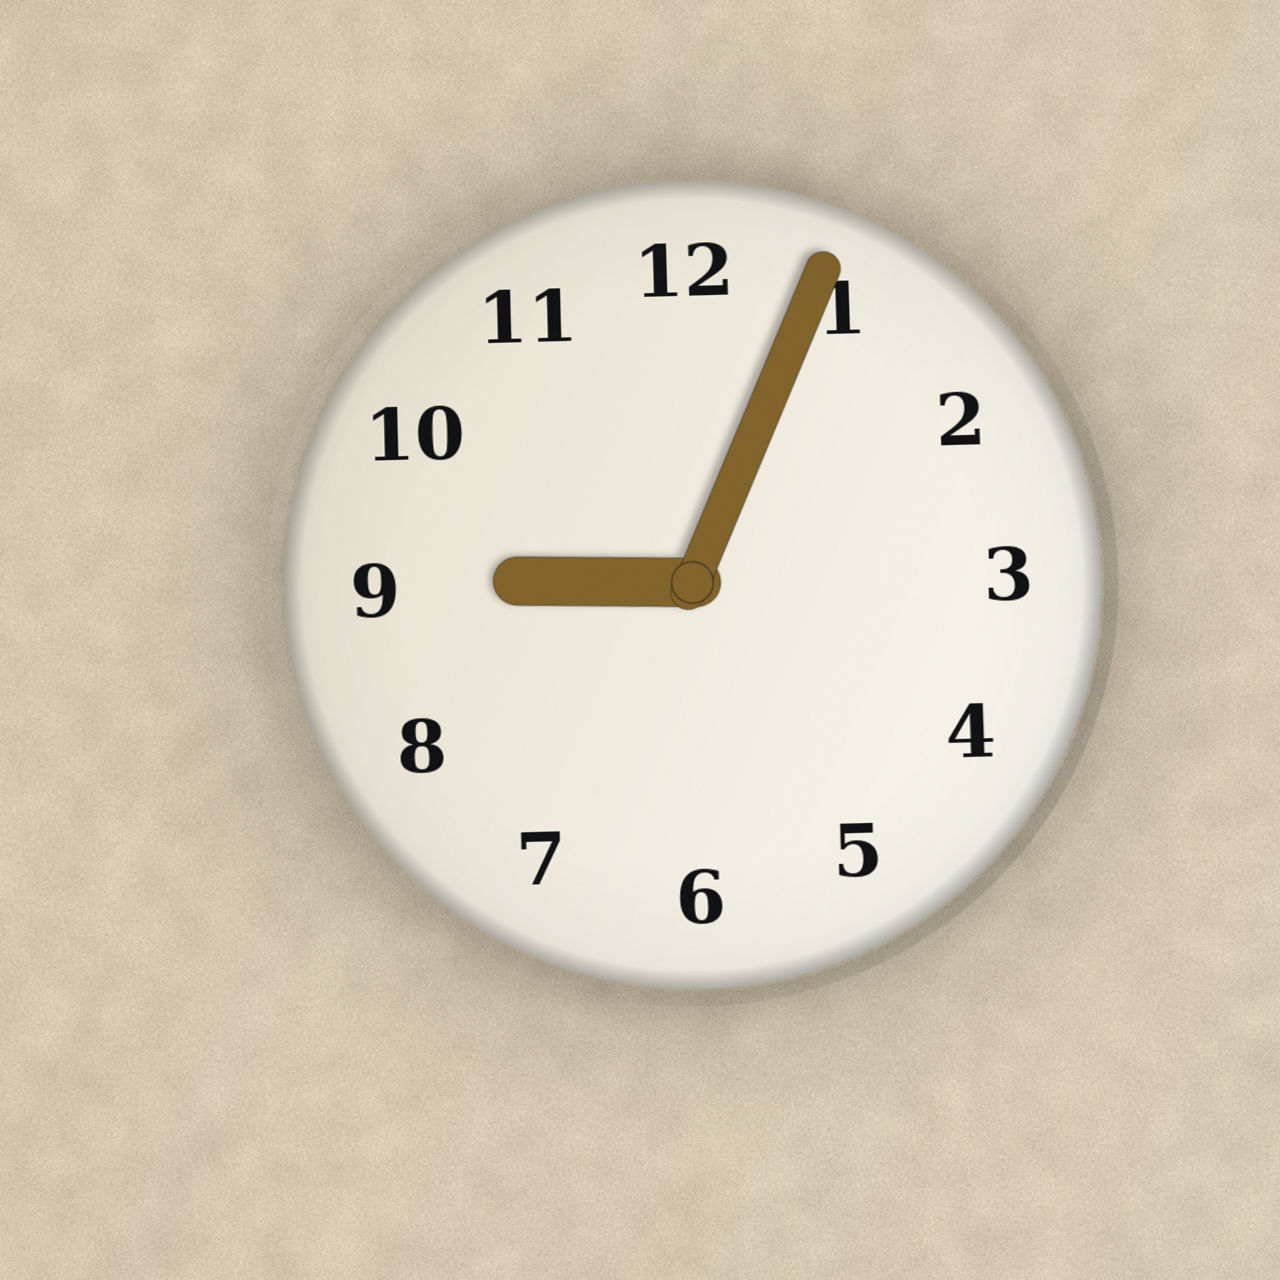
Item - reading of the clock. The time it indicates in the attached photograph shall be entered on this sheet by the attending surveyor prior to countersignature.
9:04
